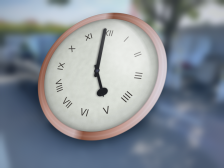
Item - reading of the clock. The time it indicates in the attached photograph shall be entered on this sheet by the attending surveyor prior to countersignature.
4:59
